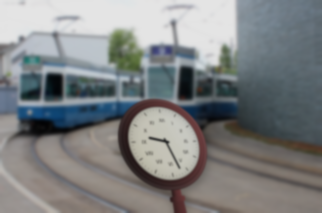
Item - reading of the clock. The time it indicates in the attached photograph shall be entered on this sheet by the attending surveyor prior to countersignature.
9:27
